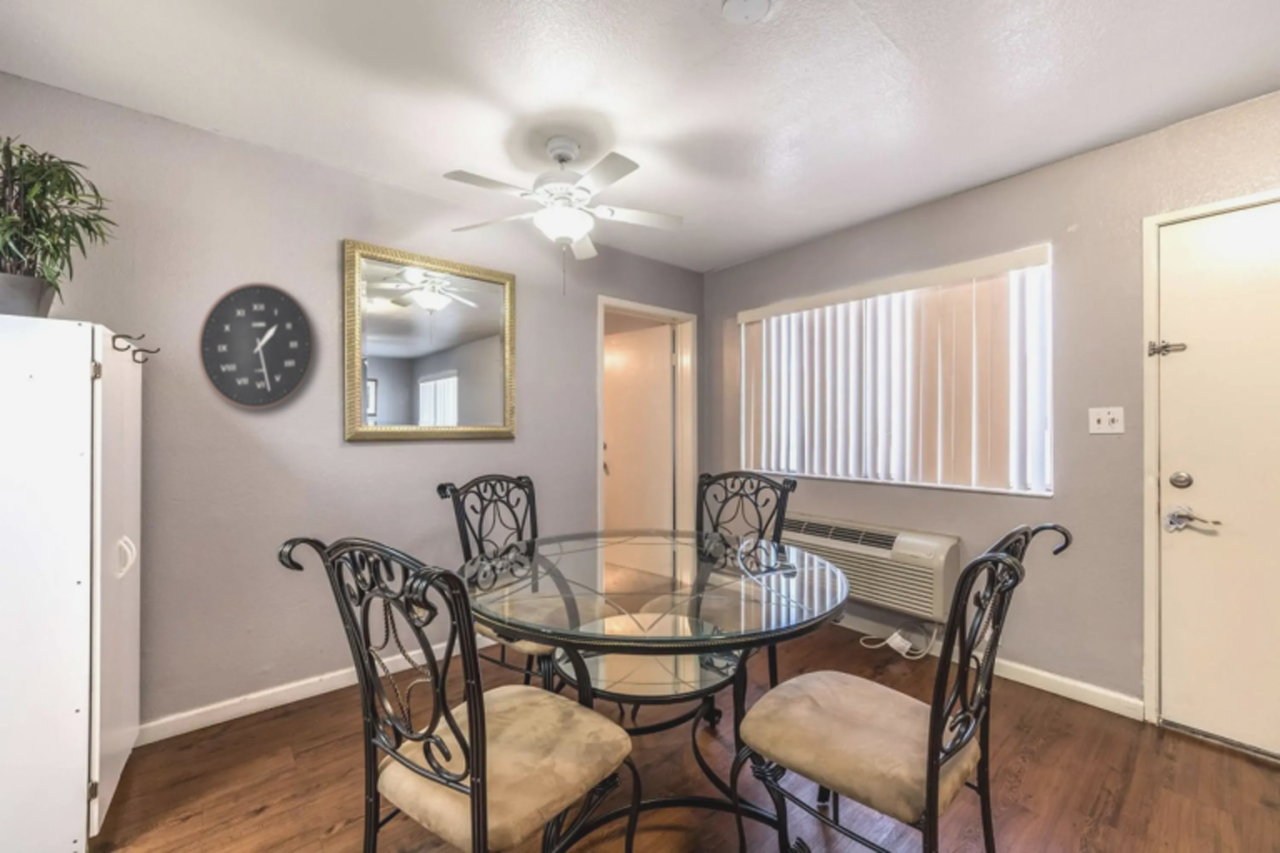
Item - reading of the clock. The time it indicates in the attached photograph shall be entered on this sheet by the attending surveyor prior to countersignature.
1:28
